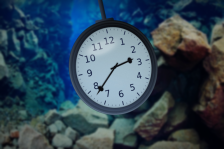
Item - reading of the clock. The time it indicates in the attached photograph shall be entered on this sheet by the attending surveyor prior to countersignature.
2:38
